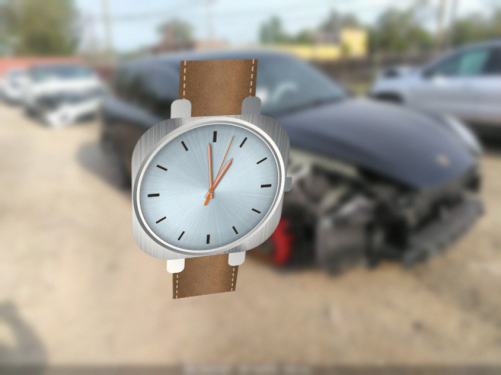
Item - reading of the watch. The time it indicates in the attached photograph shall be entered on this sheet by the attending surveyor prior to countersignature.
12:59:03
